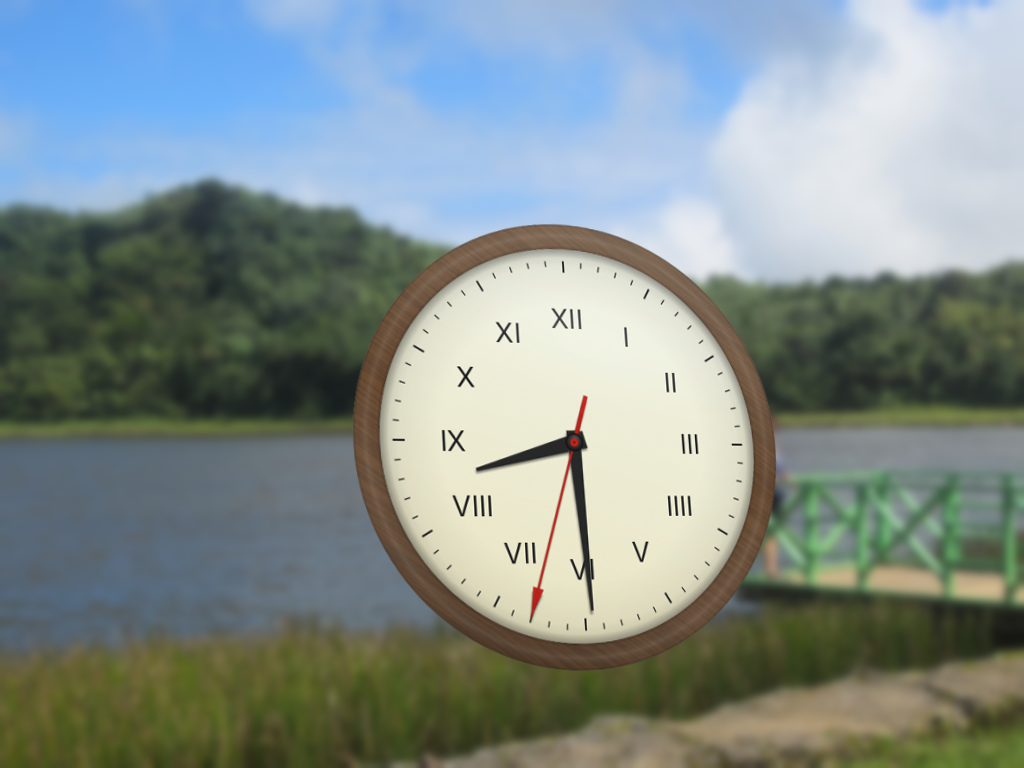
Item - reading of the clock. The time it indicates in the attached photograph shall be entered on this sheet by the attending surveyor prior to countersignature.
8:29:33
